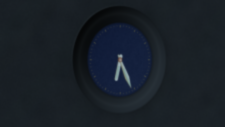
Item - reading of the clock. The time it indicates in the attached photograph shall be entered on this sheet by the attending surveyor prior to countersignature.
6:26
